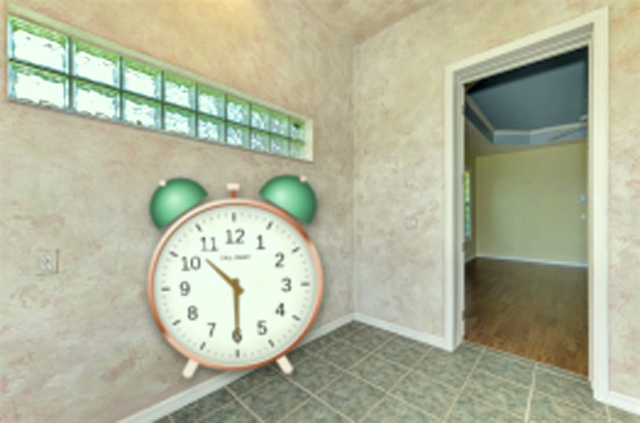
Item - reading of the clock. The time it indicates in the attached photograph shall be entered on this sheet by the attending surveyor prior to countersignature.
10:30
